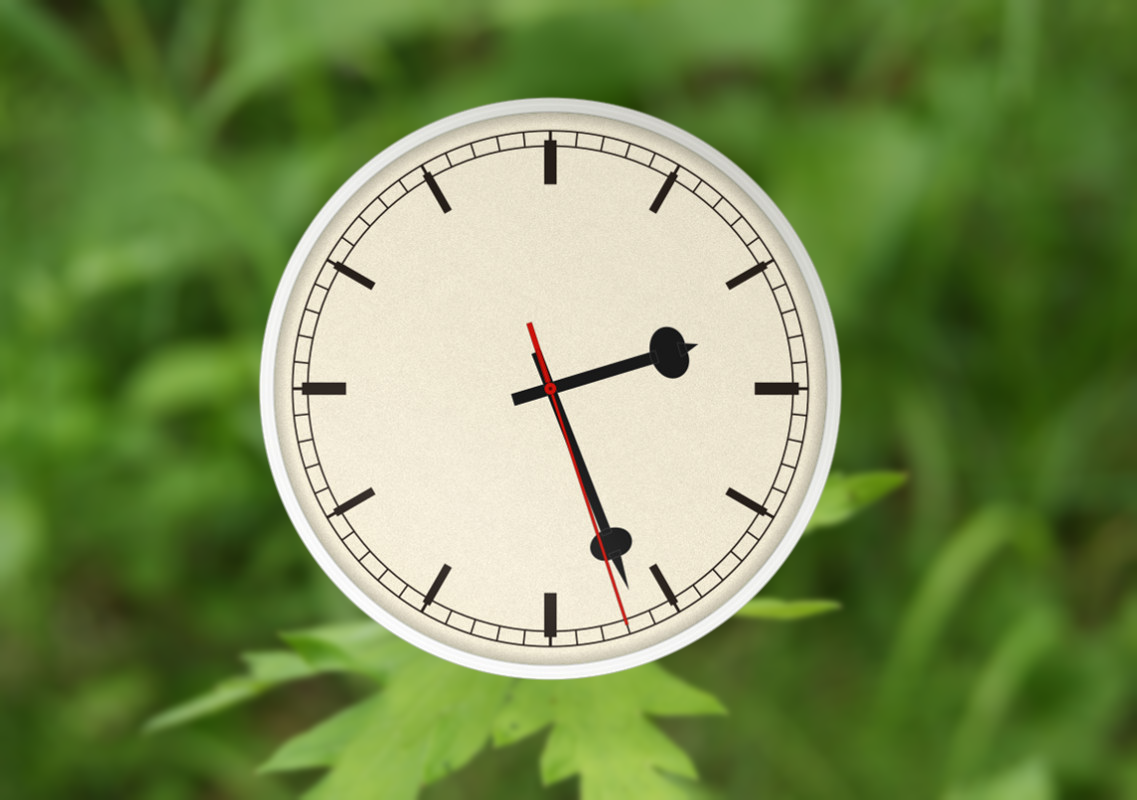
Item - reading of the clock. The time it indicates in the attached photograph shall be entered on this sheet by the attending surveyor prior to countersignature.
2:26:27
